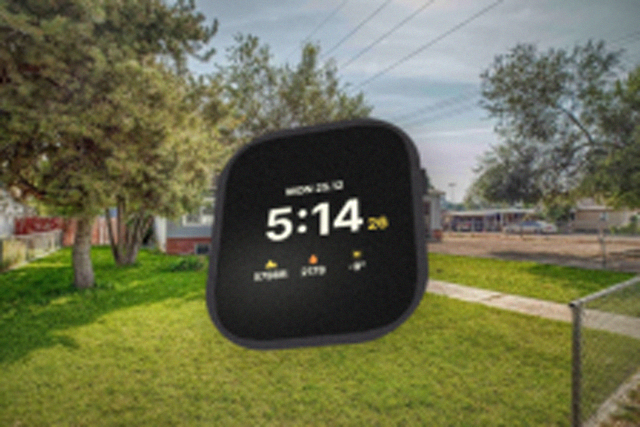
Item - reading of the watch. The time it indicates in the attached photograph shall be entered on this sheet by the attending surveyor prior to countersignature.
5:14
